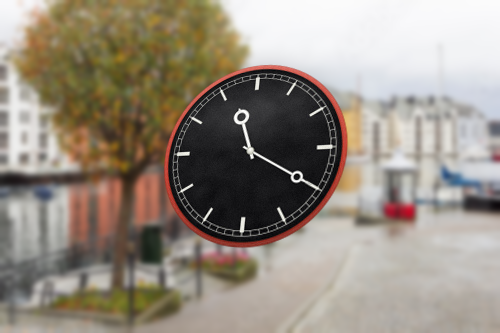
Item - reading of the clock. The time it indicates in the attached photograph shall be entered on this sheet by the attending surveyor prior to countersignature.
11:20
